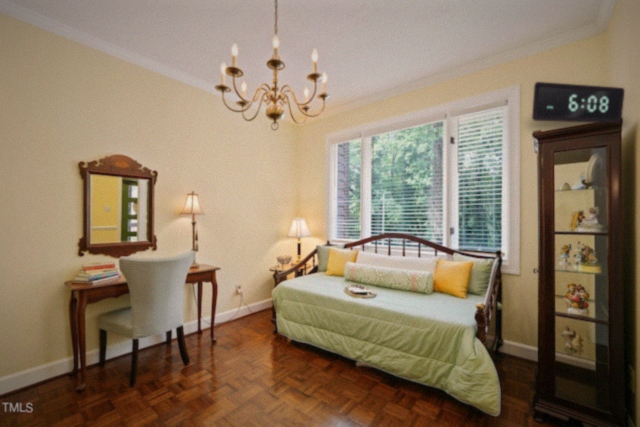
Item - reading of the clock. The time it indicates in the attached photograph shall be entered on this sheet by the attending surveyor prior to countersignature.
6:08
